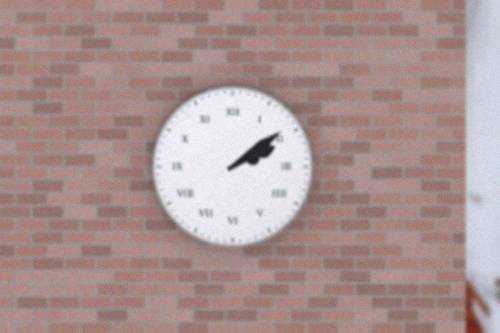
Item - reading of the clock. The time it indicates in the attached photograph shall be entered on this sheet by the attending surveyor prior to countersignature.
2:09
